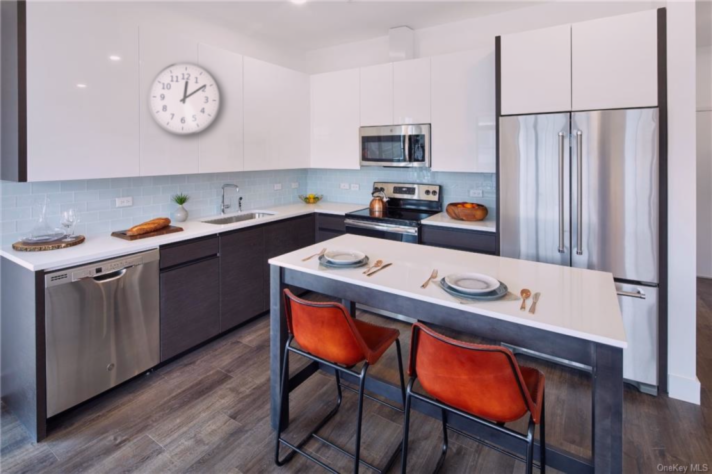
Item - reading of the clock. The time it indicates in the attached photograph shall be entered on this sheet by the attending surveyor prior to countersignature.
12:09
